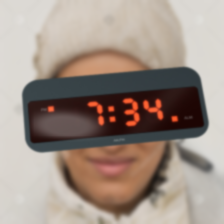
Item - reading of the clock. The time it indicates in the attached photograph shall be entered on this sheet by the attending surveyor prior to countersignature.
7:34
